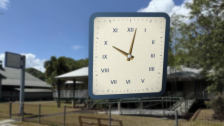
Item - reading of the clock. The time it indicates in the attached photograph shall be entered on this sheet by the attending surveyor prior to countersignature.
10:02
